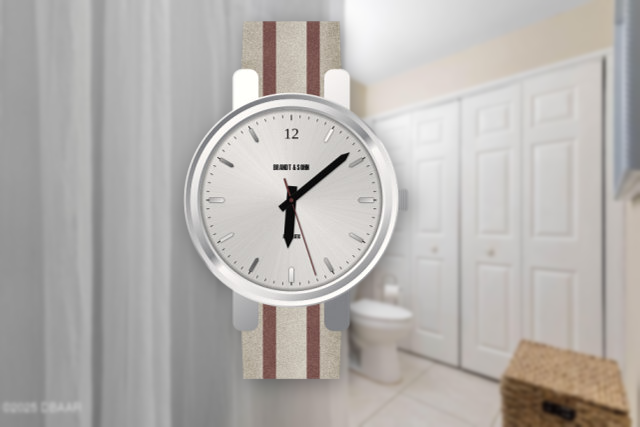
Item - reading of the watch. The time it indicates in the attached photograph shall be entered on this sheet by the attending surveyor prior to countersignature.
6:08:27
